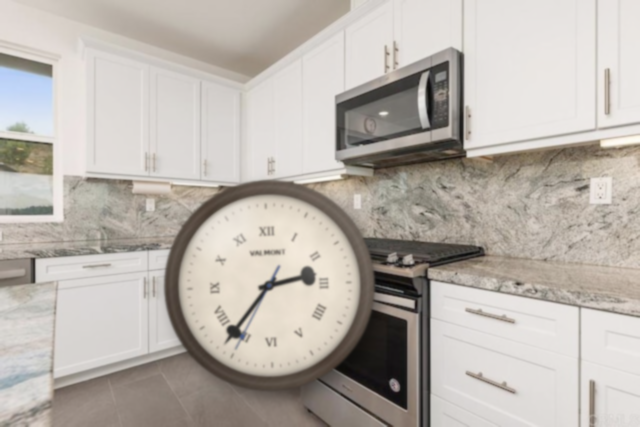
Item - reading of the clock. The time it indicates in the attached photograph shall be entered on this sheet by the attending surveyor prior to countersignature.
2:36:35
